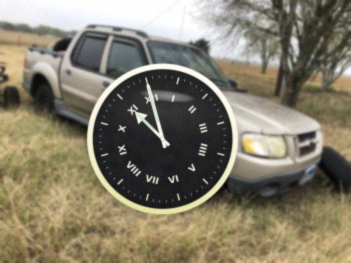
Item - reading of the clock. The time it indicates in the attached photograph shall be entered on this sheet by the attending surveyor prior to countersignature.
11:00
